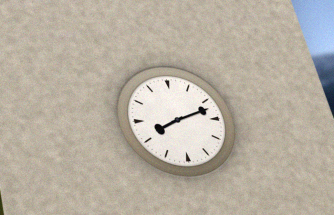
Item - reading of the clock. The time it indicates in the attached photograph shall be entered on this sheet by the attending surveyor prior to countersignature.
8:12
